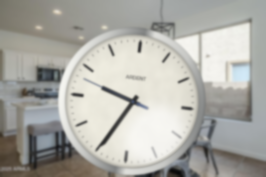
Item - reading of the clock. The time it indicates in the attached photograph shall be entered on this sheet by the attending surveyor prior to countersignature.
9:34:48
